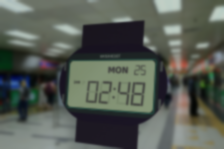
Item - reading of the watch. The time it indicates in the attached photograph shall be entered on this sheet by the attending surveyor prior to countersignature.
2:48
